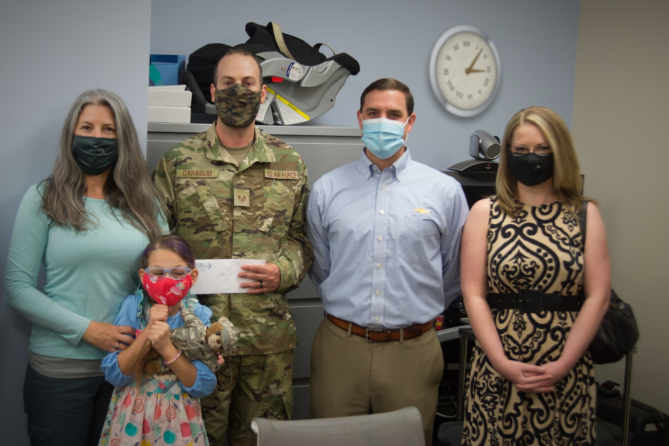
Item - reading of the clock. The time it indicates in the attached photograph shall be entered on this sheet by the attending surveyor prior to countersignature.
3:07
